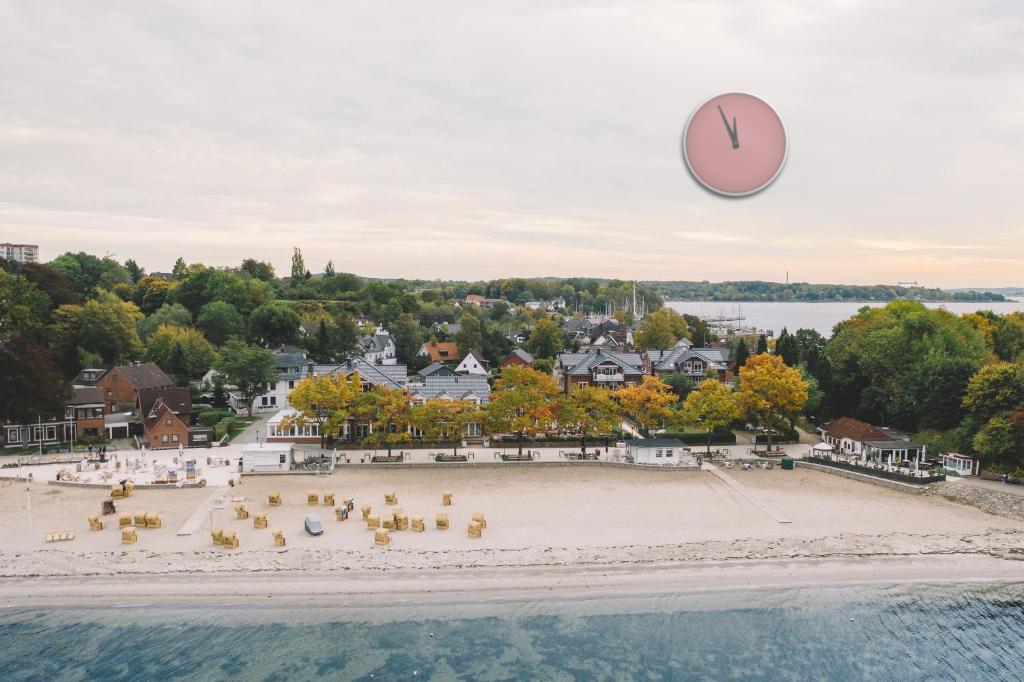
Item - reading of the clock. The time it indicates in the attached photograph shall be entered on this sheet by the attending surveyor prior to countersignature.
11:56
